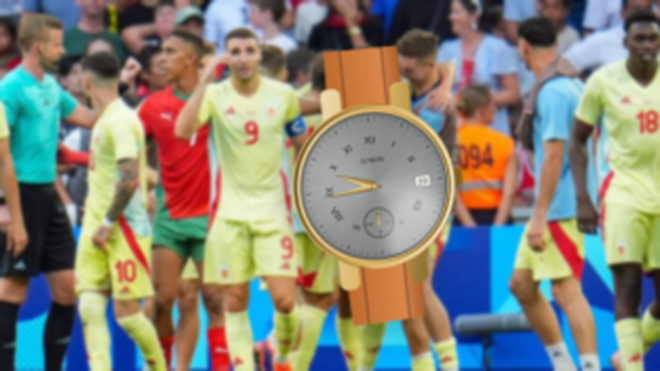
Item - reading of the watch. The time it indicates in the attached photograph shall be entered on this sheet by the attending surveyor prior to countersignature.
9:44
